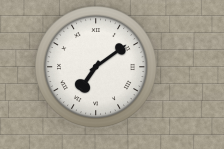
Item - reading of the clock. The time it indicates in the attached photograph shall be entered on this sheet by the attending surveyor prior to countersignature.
7:09
